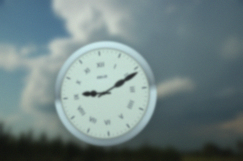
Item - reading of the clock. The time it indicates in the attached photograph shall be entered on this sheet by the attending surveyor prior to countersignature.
9:11
